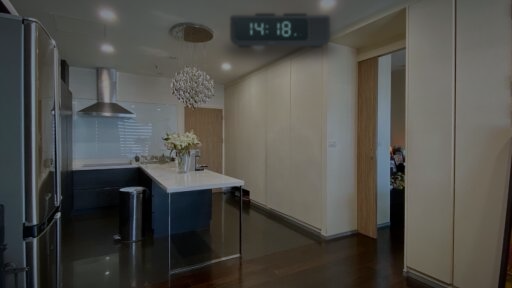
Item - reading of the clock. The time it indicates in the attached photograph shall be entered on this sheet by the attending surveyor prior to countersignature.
14:18
